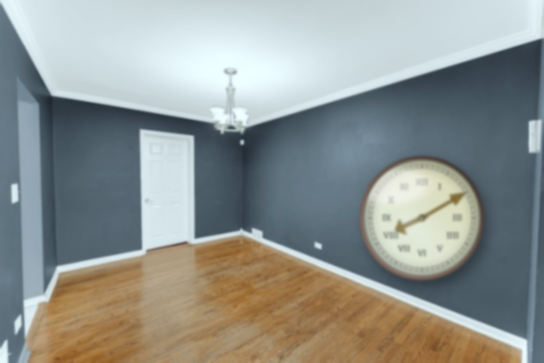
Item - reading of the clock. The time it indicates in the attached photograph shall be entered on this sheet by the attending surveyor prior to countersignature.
8:10
